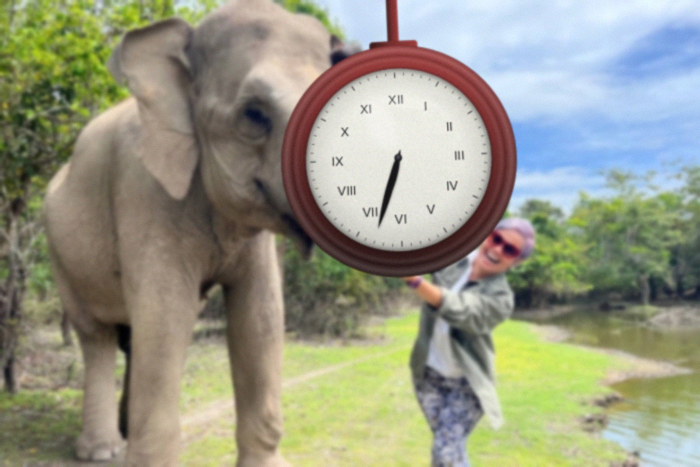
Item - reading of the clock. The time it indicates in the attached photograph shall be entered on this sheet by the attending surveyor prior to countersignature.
6:33
